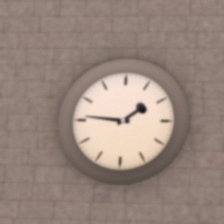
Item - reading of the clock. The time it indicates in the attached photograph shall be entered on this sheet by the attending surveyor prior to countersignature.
1:46
